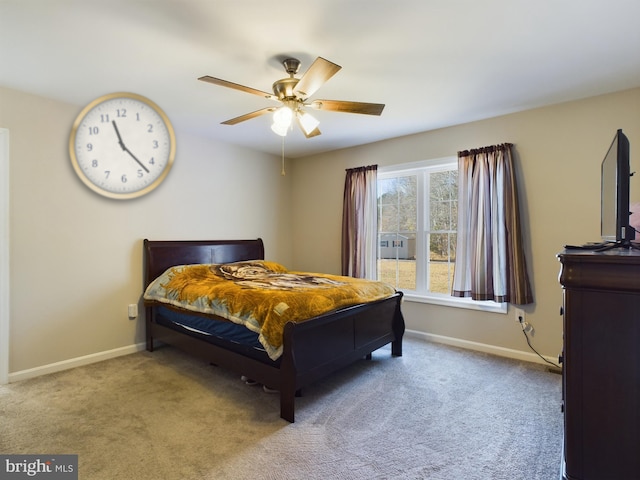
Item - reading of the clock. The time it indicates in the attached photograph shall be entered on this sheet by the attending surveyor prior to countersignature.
11:23
